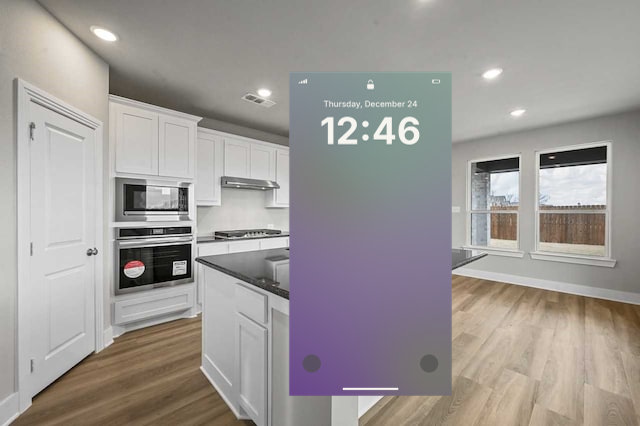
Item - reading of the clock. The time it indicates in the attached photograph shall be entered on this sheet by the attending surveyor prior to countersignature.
12:46
